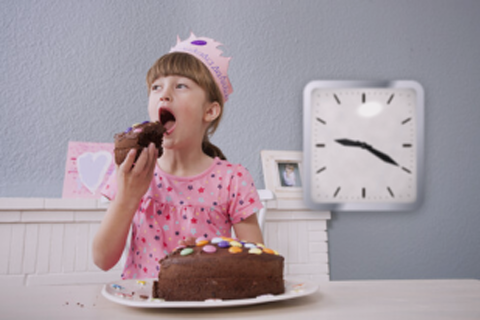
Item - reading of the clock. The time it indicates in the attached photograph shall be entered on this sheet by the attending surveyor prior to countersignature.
9:20
